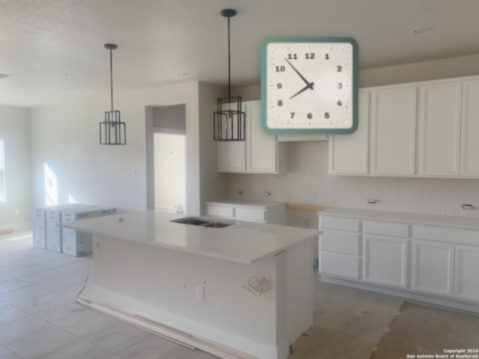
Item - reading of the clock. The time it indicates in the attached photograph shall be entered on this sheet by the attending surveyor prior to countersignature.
7:53
